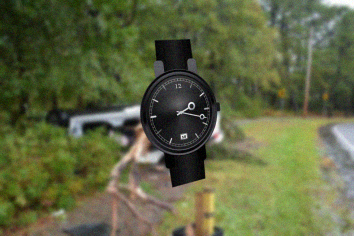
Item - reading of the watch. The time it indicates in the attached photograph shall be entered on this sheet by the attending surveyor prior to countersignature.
2:18
